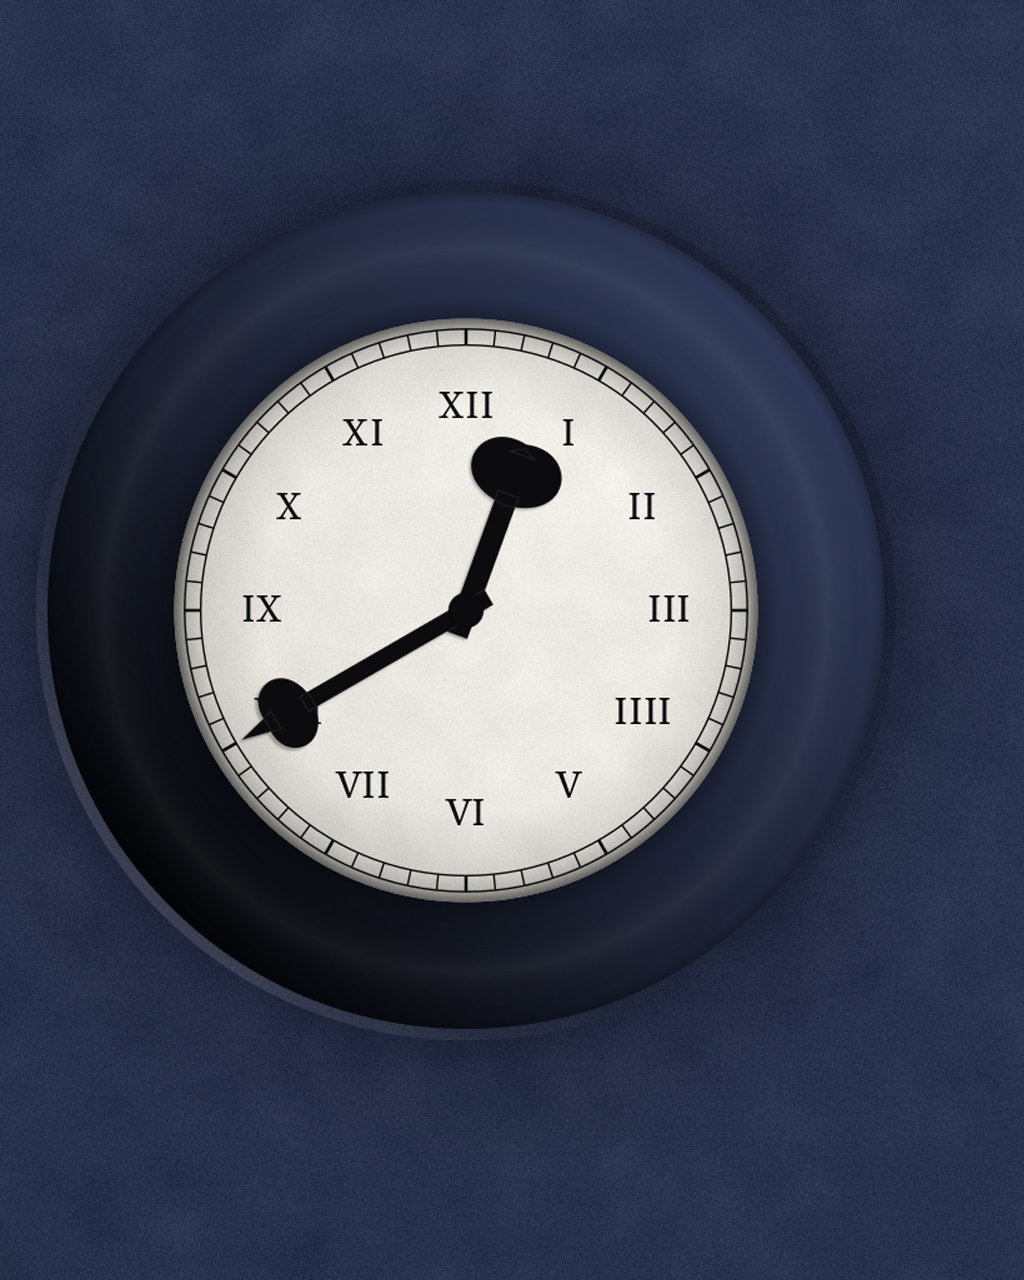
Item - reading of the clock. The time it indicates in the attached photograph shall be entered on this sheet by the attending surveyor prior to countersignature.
12:40
